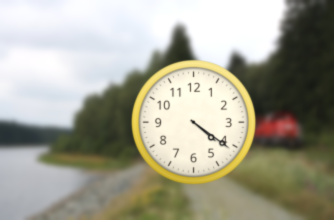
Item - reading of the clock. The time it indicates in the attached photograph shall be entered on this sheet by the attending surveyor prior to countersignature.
4:21
